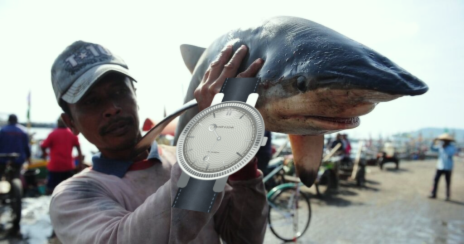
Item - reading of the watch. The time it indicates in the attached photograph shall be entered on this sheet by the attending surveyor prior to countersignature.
10:32
